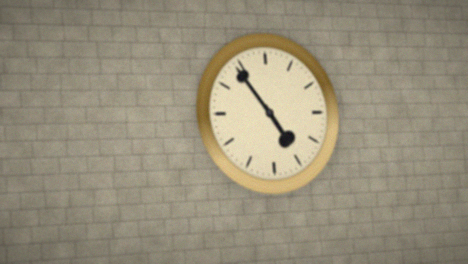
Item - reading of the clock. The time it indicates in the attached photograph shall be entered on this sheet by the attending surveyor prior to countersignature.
4:54
